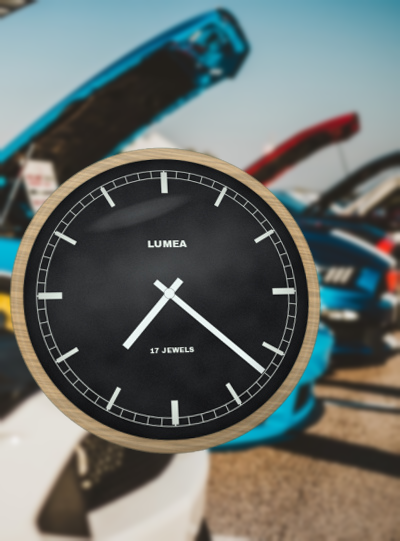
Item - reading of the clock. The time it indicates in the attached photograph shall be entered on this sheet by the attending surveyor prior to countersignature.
7:22
